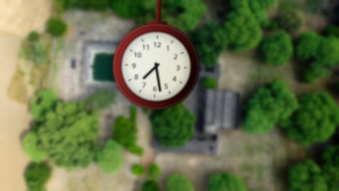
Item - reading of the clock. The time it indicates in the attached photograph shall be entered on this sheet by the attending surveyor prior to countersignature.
7:28
